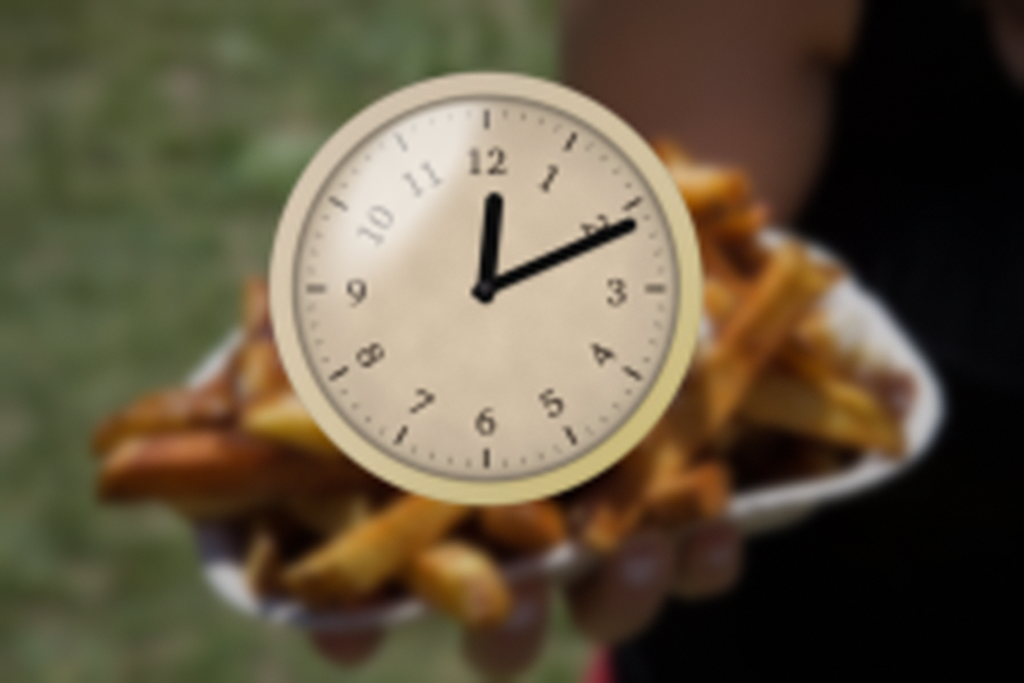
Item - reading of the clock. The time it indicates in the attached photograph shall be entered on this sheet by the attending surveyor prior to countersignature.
12:11
